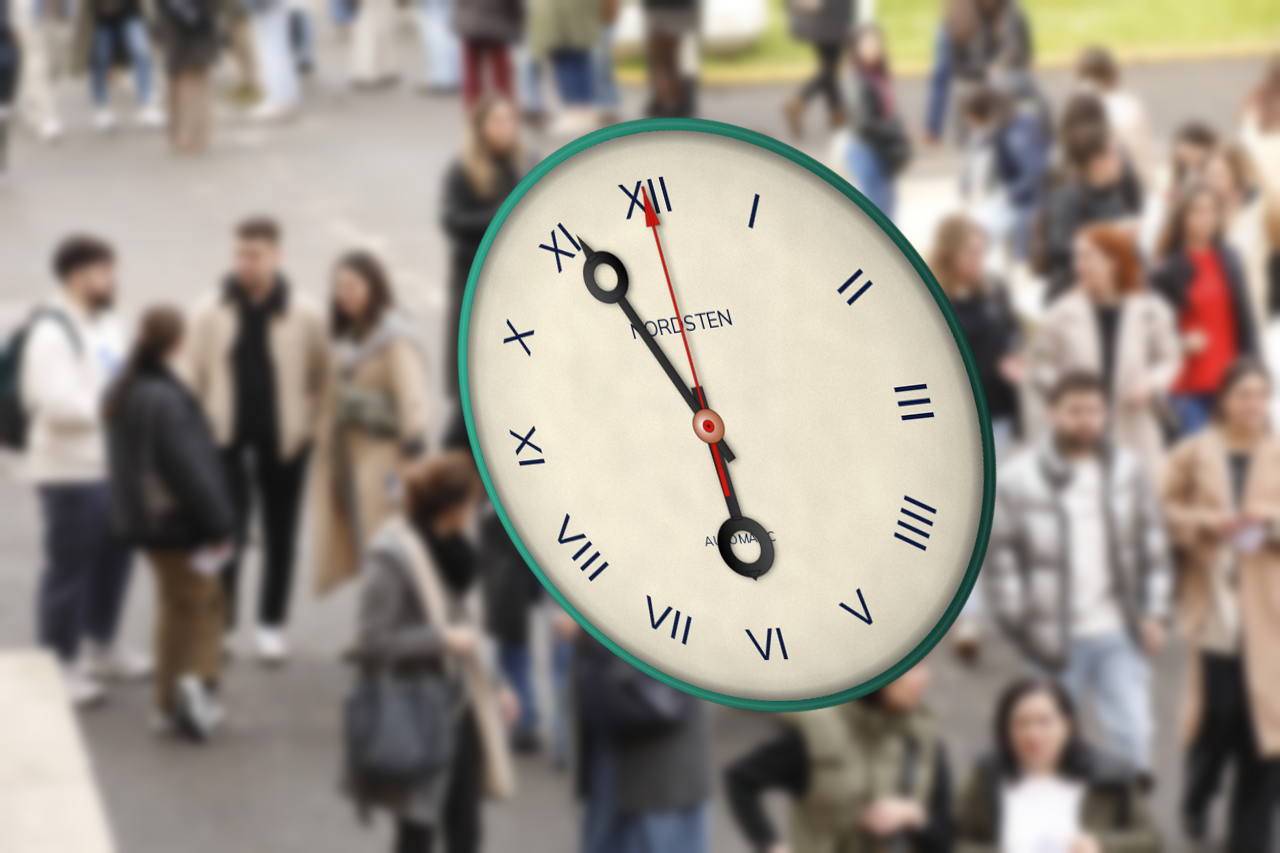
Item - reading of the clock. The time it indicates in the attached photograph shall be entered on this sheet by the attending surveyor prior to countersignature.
5:56:00
